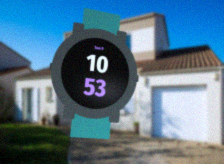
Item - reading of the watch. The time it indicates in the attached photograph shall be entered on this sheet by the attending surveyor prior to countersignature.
10:53
